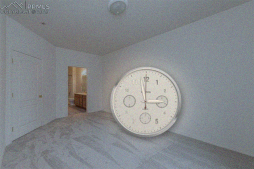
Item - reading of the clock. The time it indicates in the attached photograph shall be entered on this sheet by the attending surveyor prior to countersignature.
2:58
